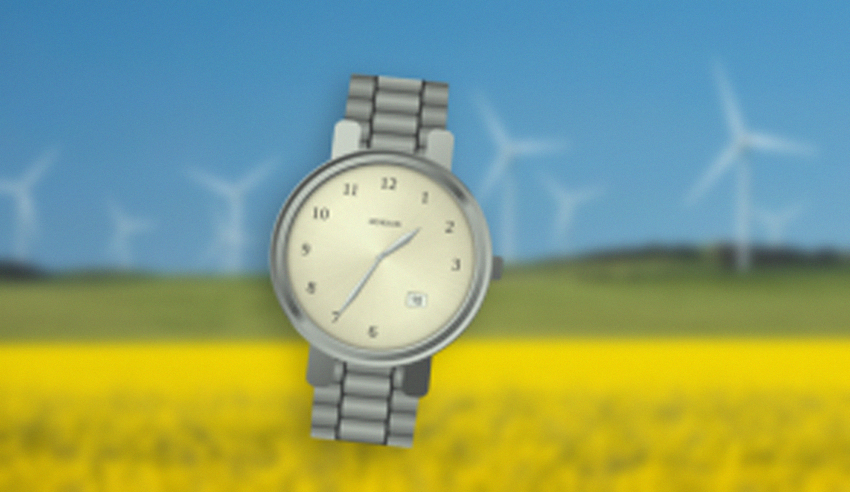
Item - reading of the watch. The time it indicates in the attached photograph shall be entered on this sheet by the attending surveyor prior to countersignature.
1:35
